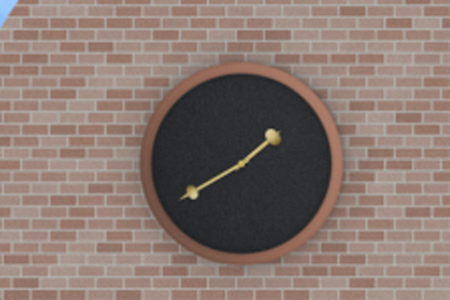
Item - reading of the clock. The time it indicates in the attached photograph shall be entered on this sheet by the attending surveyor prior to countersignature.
1:40
